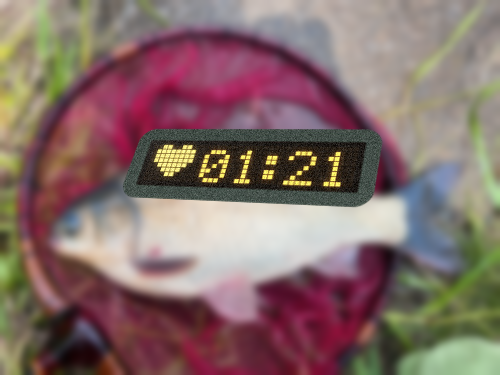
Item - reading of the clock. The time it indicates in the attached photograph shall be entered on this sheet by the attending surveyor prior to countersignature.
1:21
